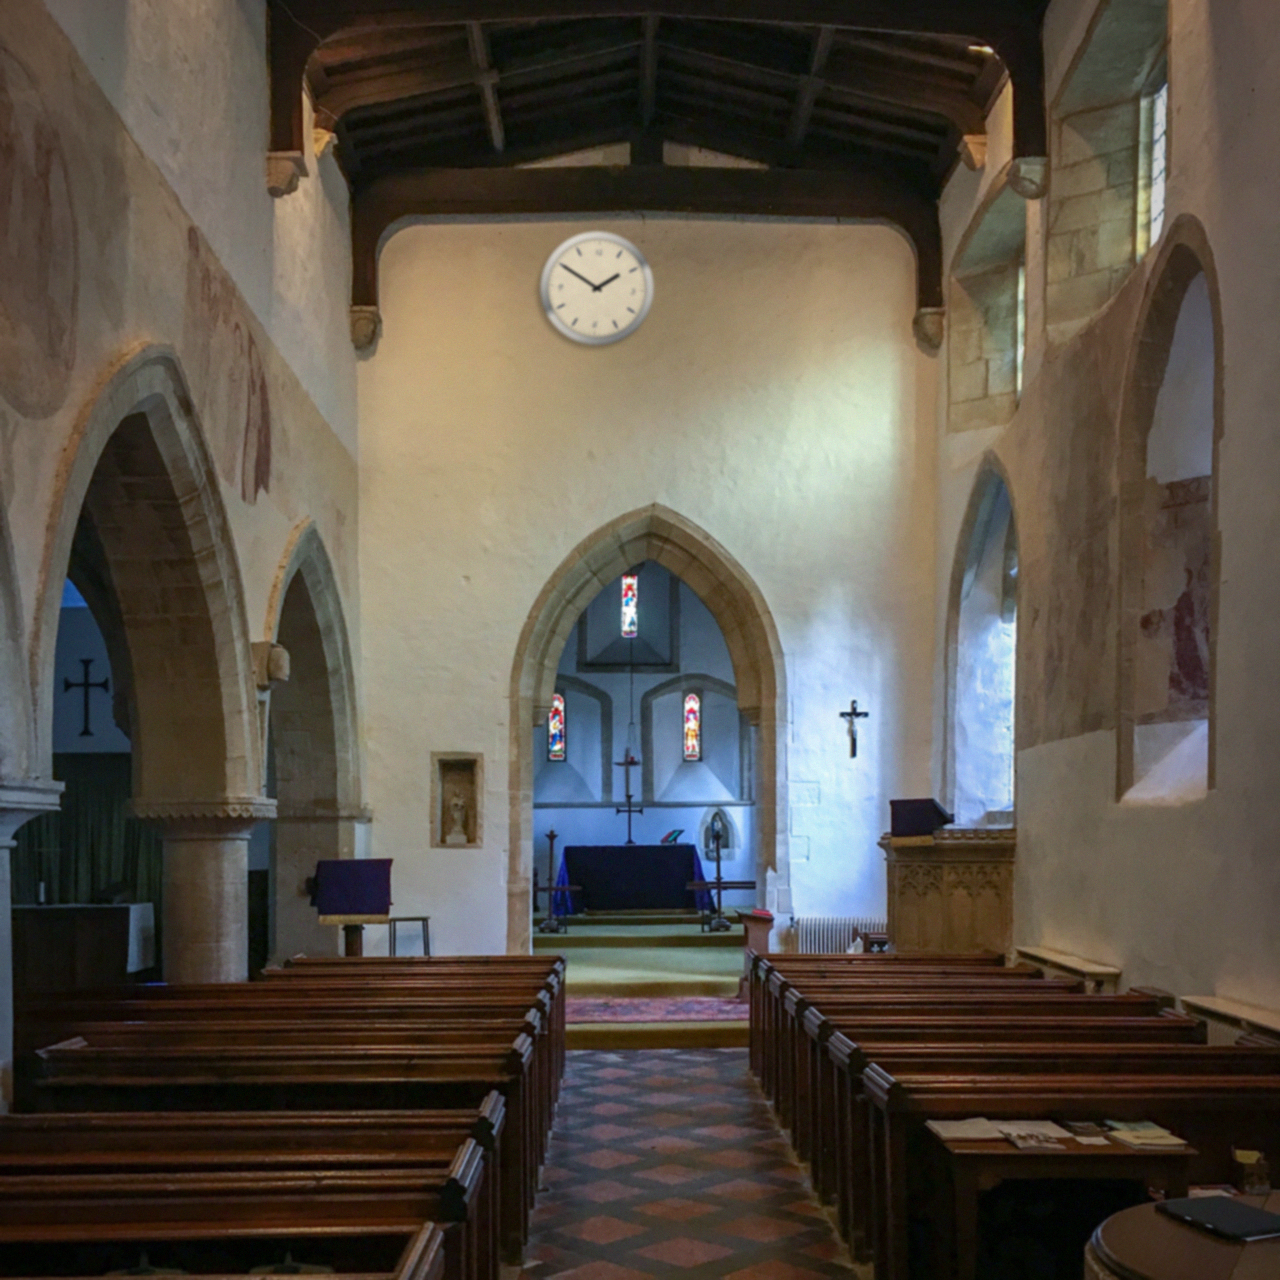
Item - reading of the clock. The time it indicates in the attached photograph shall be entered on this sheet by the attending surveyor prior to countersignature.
1:50
